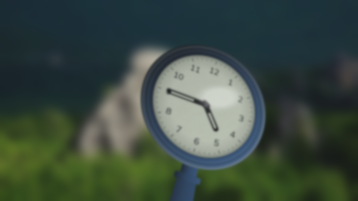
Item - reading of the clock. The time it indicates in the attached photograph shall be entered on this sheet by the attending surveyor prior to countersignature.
4:45
